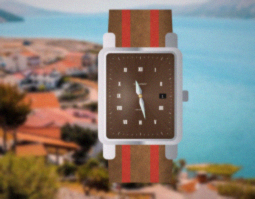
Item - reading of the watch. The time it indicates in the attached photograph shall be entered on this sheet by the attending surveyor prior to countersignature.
11:28
